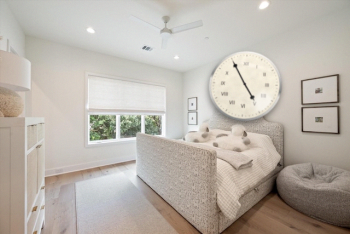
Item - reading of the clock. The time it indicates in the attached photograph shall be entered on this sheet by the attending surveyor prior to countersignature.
4:55
